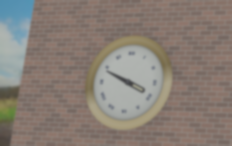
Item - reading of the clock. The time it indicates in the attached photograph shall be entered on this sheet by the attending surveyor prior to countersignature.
3:49
